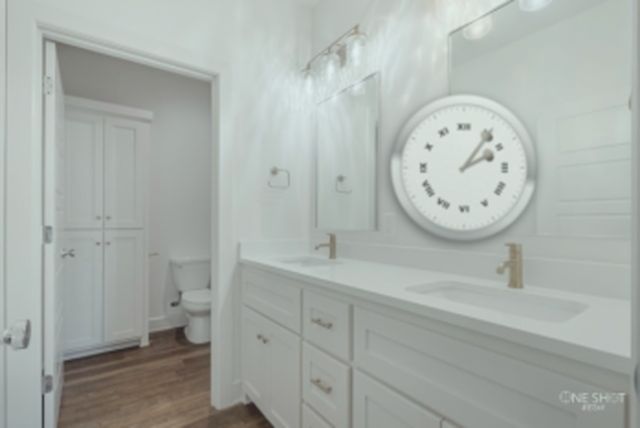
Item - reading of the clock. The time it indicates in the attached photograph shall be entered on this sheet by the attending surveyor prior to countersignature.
2:06
